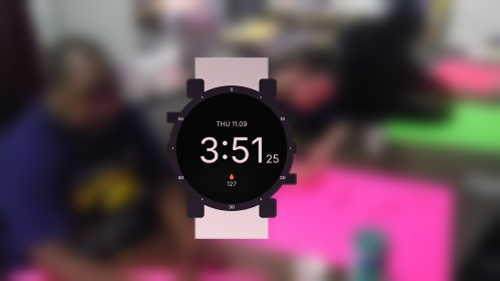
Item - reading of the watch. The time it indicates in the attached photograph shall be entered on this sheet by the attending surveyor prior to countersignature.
3:51:25
